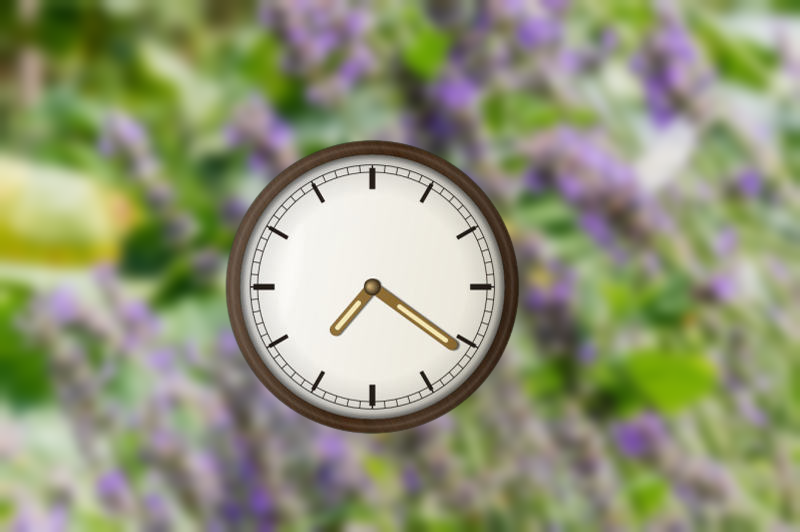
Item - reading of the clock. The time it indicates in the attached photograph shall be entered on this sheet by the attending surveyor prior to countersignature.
7:21
